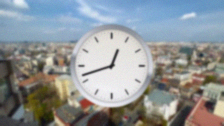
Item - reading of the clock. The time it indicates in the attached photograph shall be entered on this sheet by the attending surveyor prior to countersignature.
12:42
